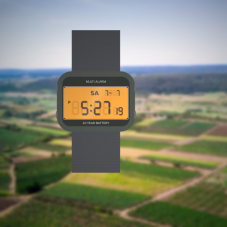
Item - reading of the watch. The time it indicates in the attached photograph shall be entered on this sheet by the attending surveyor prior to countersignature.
5:27:19
